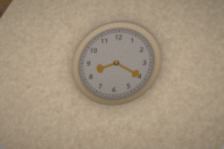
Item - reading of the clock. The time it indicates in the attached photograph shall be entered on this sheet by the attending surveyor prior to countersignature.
8:20
